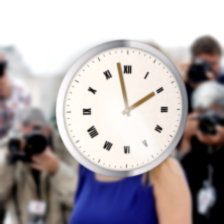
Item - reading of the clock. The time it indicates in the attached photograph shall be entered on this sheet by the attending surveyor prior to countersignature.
1:58
